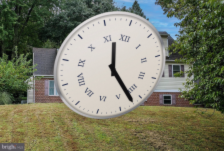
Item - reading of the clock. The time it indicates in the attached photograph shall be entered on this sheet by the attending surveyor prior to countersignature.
11:22
